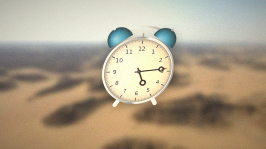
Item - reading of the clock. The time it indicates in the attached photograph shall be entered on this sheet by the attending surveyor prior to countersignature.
5:14
